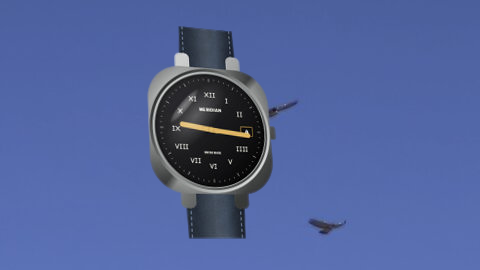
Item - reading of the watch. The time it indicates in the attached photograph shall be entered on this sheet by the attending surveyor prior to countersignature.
9:16
